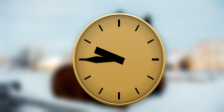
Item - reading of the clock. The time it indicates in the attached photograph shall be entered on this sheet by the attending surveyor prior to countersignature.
9:45
